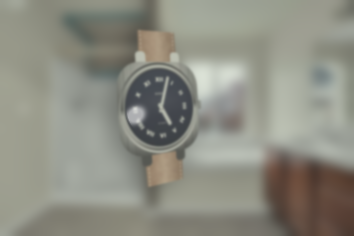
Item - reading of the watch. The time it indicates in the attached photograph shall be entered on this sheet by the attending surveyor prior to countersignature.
5:03
